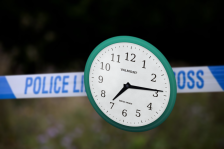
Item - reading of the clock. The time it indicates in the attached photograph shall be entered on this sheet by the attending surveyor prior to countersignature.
7:14
